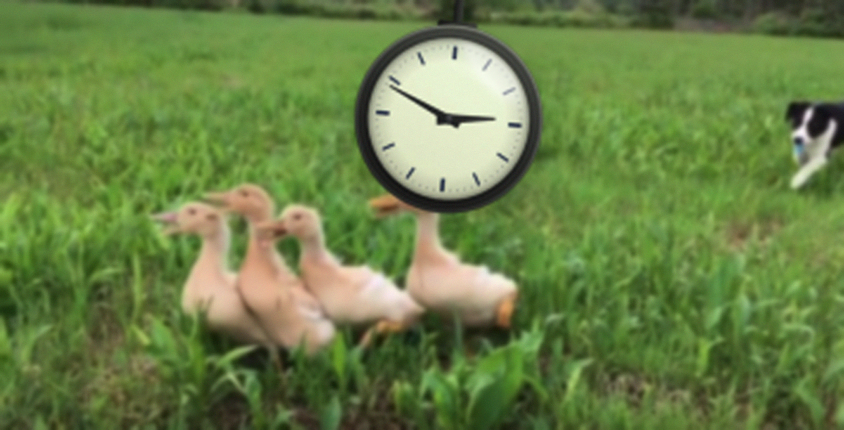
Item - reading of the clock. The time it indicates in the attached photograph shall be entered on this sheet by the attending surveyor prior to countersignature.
2:49
